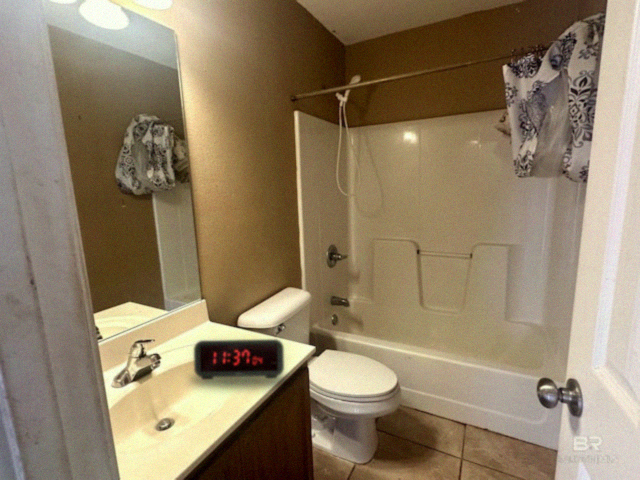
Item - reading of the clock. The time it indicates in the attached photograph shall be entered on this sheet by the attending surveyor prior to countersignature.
11:37
